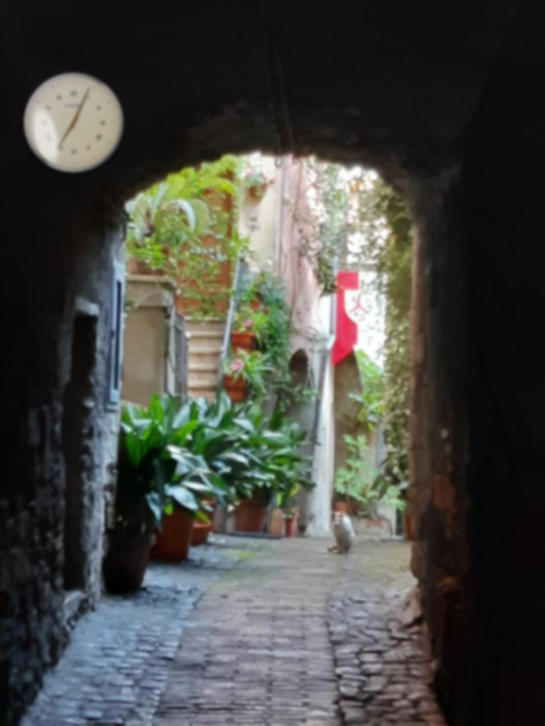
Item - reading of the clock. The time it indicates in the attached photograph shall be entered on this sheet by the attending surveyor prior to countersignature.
7:04
